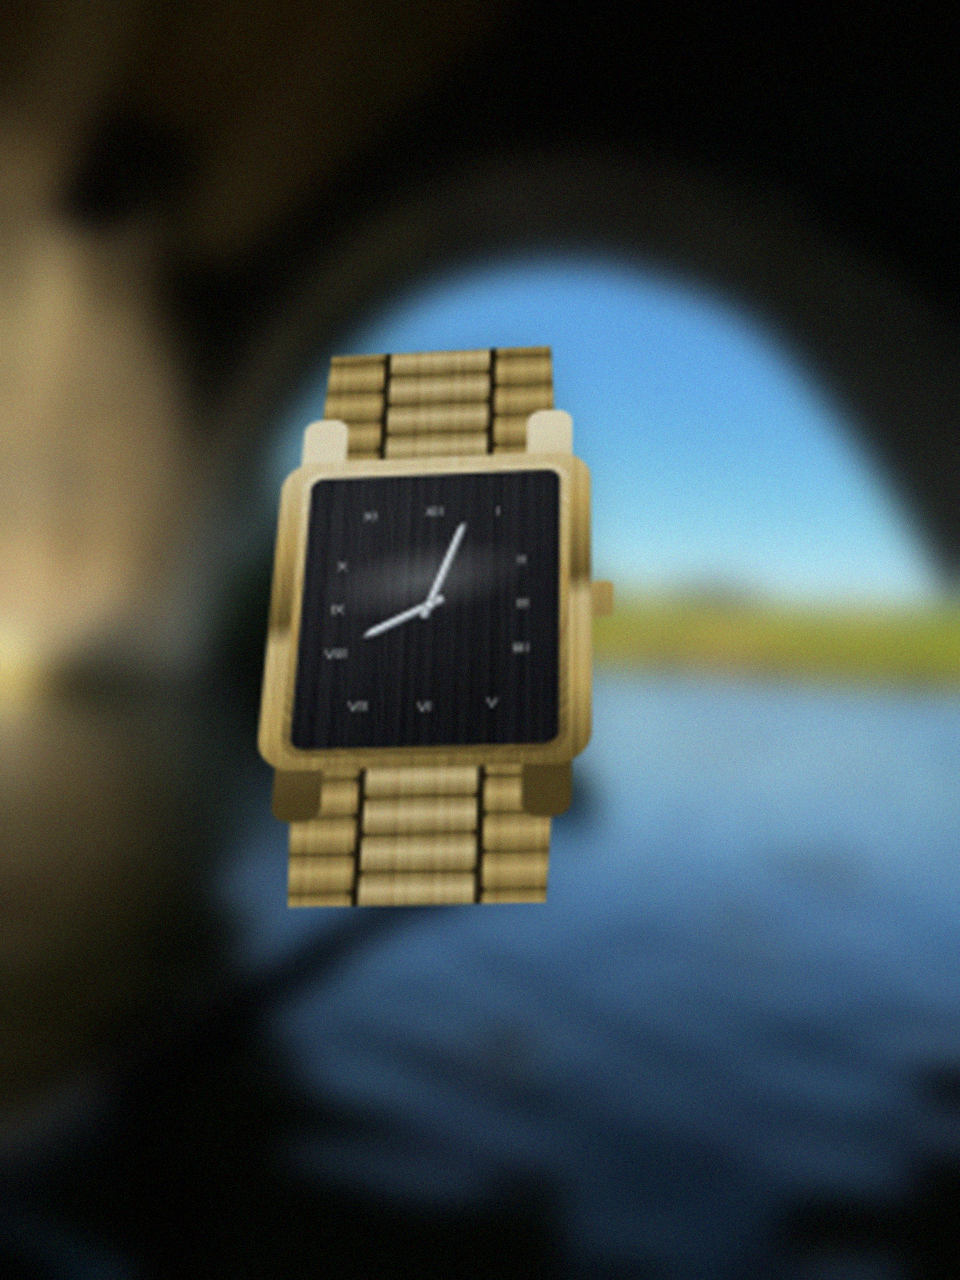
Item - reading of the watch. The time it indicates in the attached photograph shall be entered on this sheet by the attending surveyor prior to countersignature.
8:03
